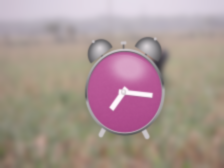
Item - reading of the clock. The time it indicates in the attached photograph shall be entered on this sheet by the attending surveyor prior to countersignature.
7:16
